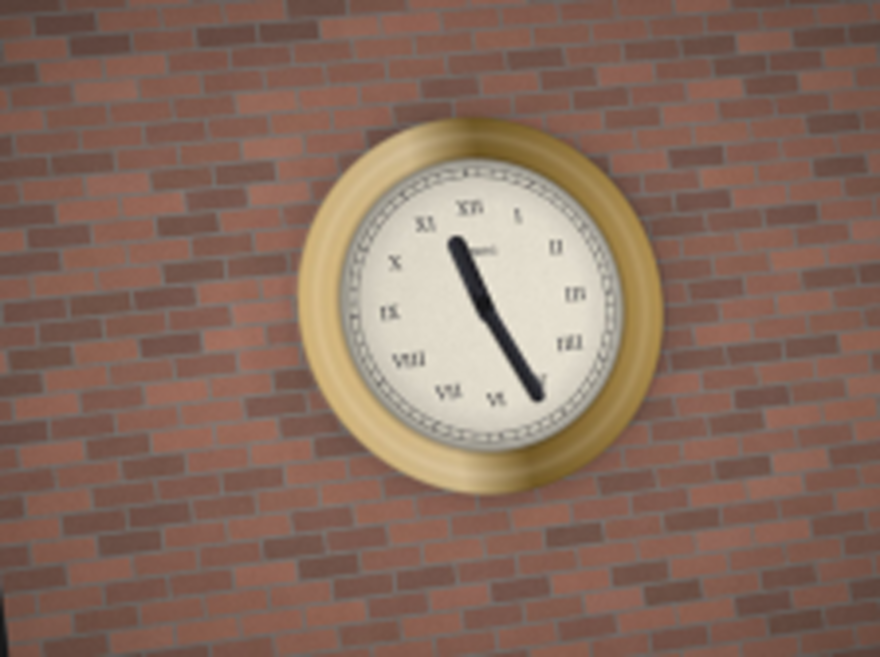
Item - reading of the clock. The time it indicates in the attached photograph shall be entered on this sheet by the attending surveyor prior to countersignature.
11:26
